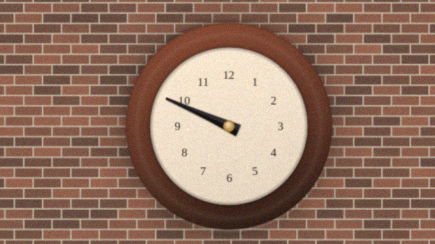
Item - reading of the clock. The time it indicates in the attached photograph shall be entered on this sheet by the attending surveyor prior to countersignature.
9:49
